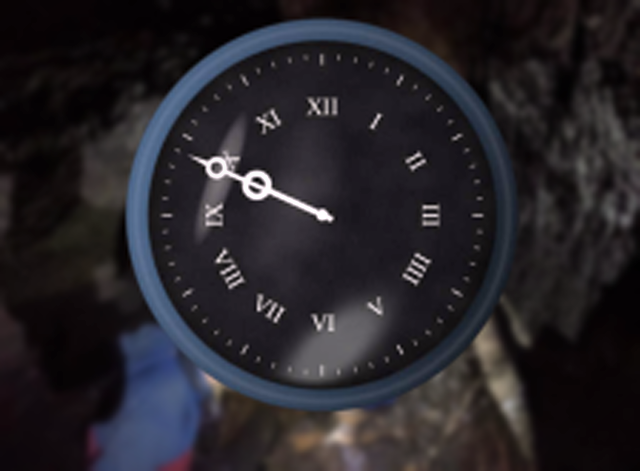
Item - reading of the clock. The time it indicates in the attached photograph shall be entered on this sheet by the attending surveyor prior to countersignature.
9:49
